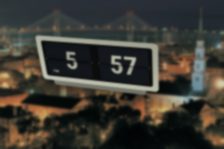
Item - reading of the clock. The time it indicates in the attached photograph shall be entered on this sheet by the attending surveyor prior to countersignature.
5:57
